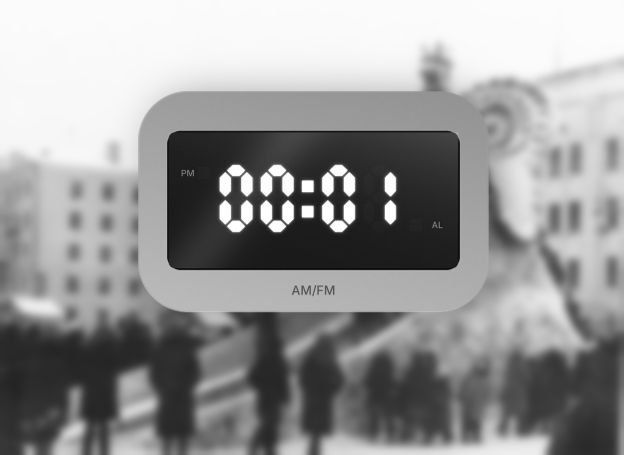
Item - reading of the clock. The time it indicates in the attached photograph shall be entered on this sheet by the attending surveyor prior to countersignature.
0:01
